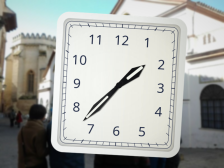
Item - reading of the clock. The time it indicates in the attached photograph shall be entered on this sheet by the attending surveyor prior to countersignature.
1:37
